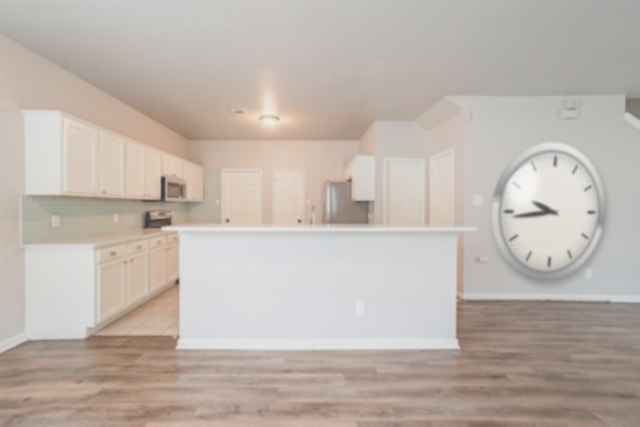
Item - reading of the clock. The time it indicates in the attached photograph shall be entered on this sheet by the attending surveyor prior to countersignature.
9:44
